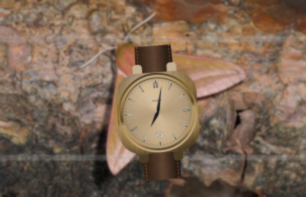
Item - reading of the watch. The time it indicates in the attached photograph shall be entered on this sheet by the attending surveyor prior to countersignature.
7:02
